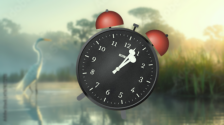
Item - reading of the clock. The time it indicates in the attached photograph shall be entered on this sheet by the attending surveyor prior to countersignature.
1:03
